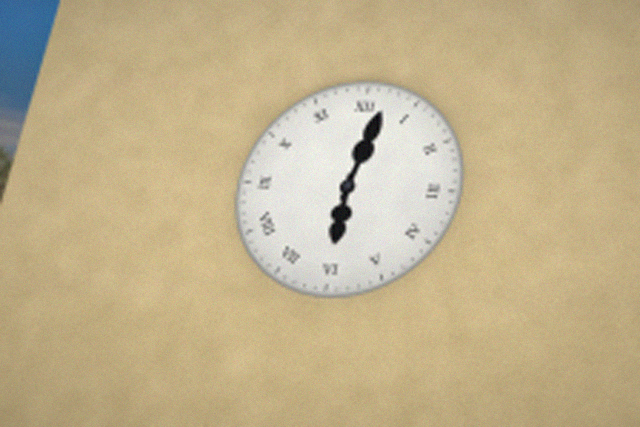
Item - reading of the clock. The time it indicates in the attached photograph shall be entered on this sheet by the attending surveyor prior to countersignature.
6:02
